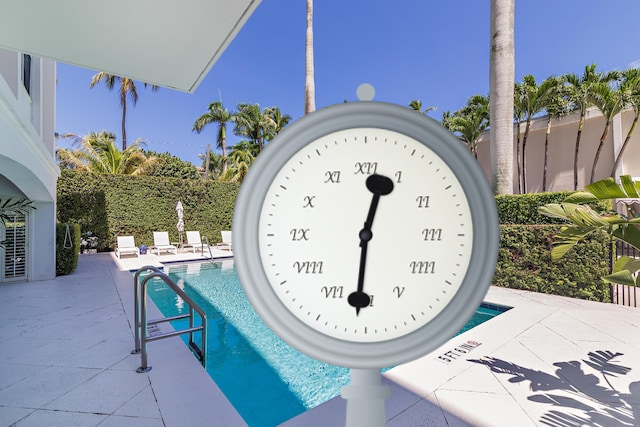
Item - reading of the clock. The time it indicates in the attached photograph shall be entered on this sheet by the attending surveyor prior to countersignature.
12:31
